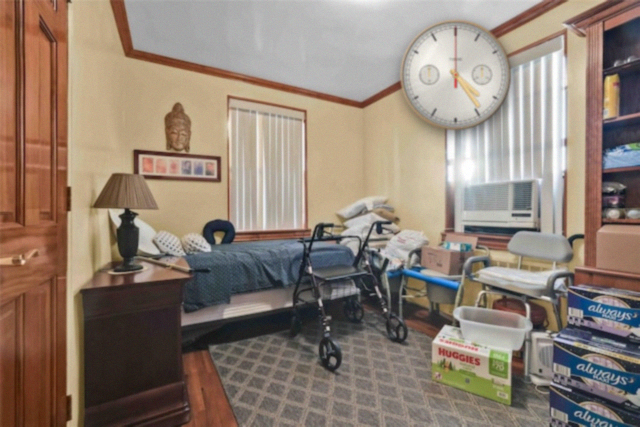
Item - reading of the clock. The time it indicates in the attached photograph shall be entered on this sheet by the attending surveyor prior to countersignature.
4:24
